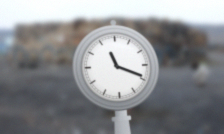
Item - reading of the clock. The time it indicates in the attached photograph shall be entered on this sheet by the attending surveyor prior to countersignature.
11:19
